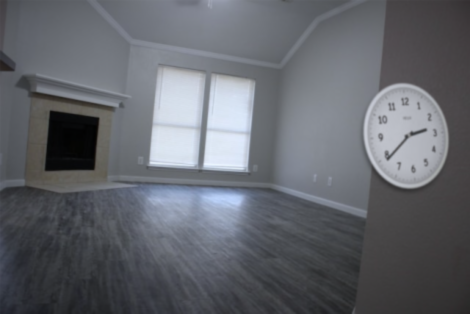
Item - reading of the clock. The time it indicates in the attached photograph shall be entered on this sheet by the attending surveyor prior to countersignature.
2:39
